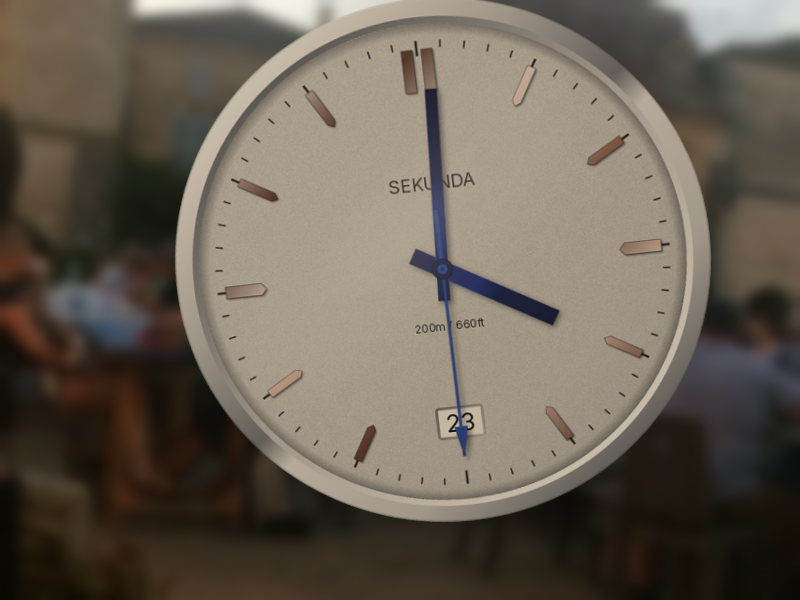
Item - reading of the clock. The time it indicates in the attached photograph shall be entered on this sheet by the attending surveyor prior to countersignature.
4:00:30
